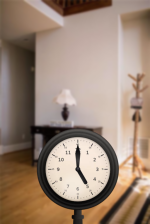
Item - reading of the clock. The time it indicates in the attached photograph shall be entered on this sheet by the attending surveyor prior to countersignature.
5:00
